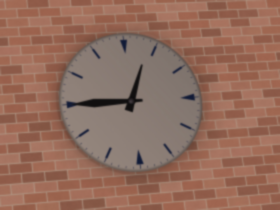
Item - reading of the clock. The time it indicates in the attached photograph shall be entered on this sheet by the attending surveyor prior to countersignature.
12:45
